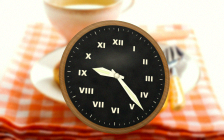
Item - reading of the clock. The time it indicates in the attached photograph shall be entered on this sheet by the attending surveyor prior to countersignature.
9:23
